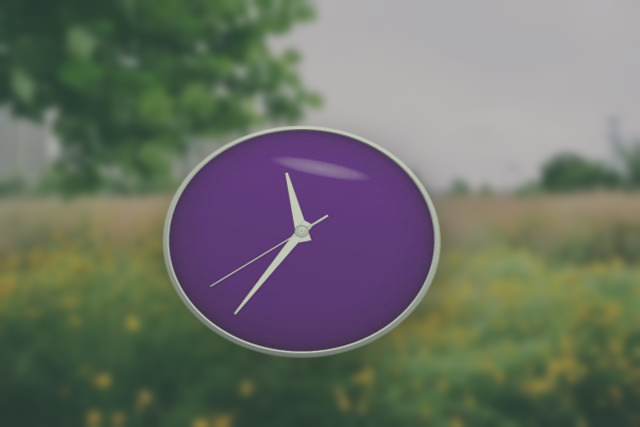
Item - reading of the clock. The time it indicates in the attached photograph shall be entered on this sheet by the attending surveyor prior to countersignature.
11:35:39
